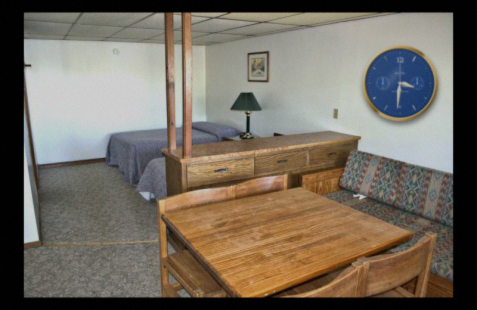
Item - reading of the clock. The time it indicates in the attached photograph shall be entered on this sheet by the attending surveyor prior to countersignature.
3:31
